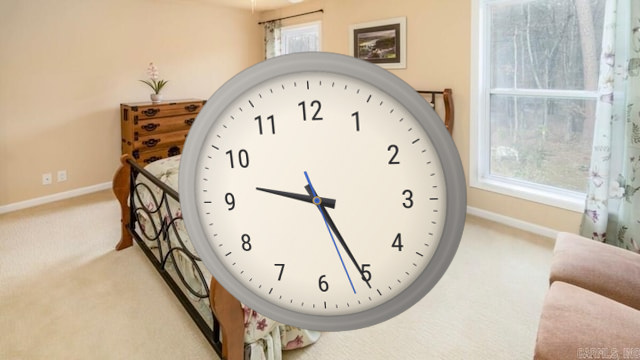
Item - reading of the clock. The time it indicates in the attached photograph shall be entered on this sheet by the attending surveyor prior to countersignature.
9:25:27
